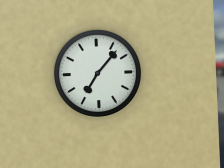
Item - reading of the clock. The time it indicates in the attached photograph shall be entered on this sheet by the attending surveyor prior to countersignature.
7:07
